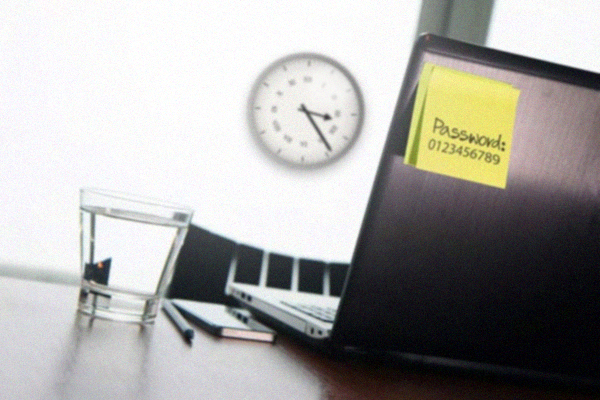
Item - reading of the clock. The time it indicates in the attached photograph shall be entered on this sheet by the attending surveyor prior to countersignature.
3:24
